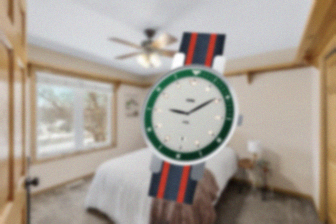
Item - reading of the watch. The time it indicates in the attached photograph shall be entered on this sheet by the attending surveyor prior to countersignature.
9:09
